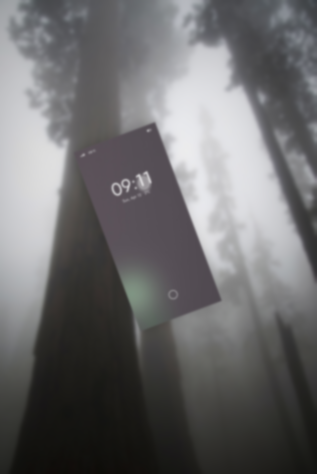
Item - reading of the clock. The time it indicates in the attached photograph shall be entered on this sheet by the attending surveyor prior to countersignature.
9:11
